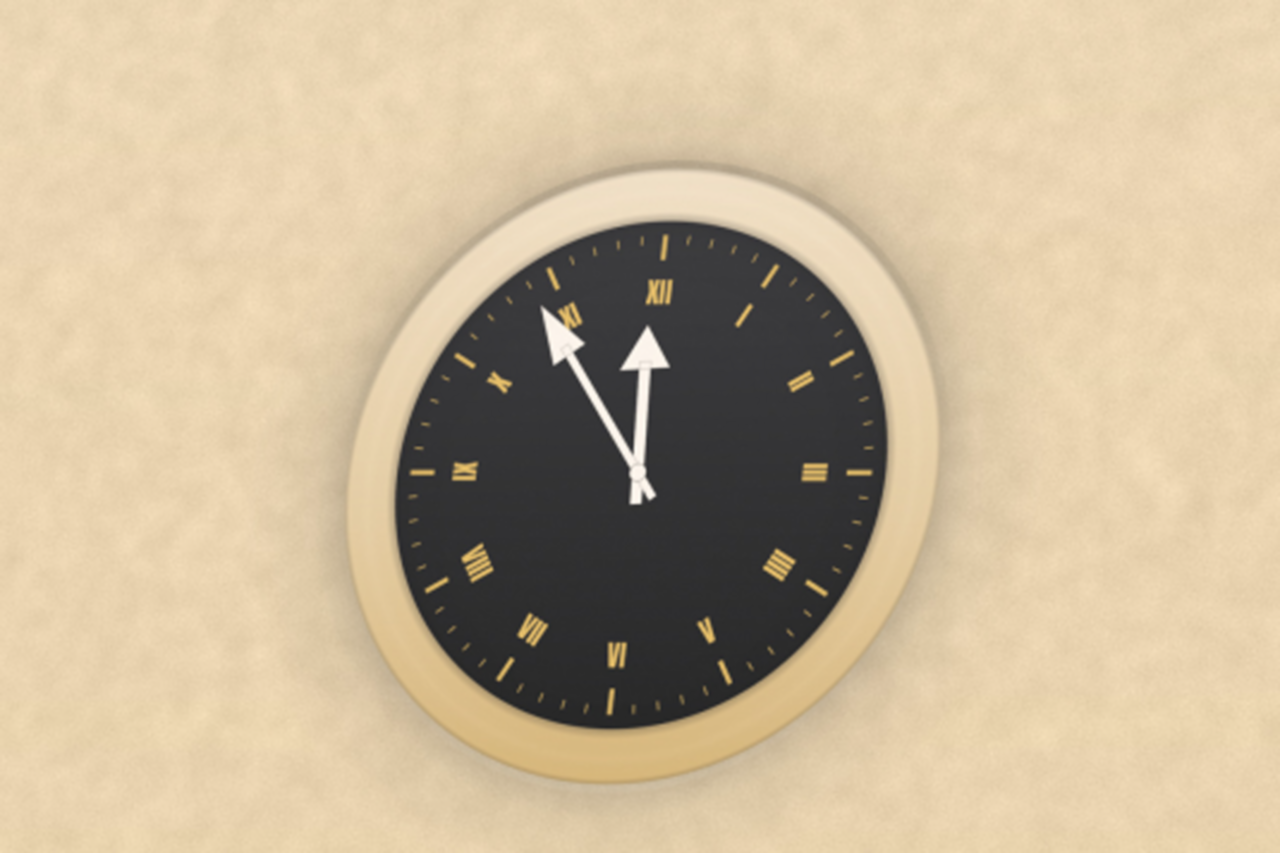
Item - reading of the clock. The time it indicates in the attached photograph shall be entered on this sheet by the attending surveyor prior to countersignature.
11:54
